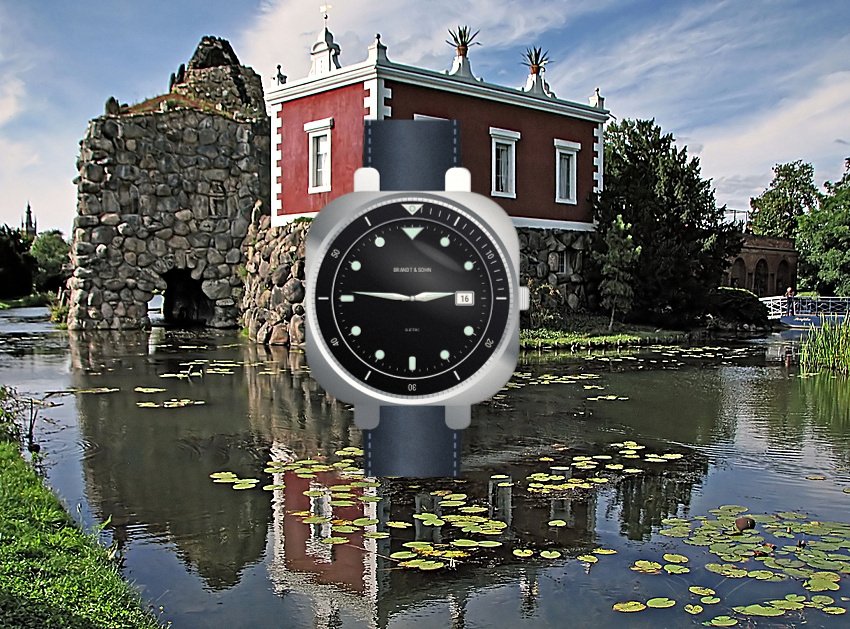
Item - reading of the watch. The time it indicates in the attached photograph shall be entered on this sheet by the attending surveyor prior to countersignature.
2:46
